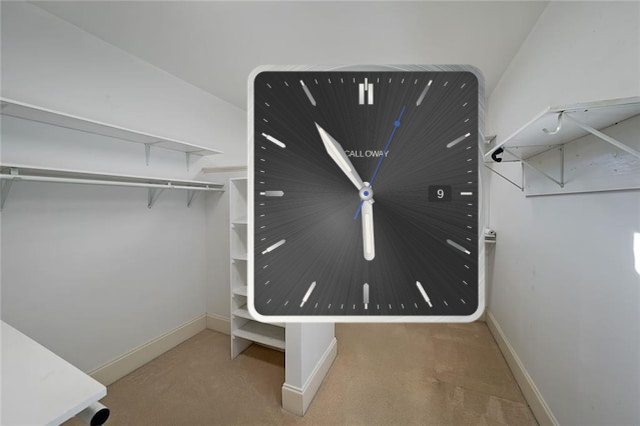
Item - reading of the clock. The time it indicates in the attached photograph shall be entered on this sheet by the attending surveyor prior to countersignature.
5:54:04
